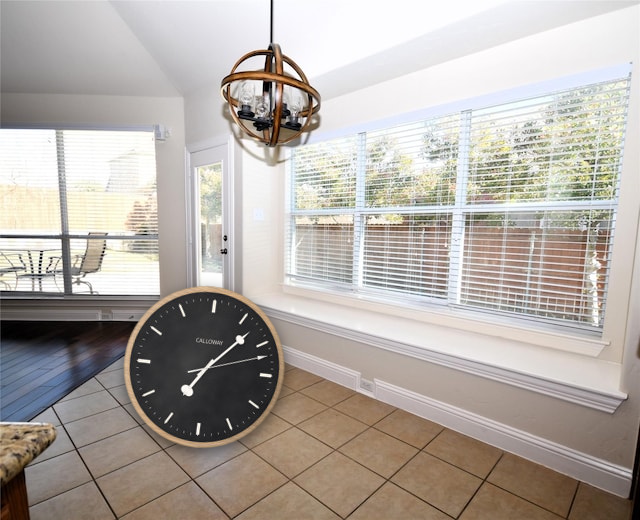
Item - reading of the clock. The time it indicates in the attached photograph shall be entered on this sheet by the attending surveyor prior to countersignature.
7:07:12
